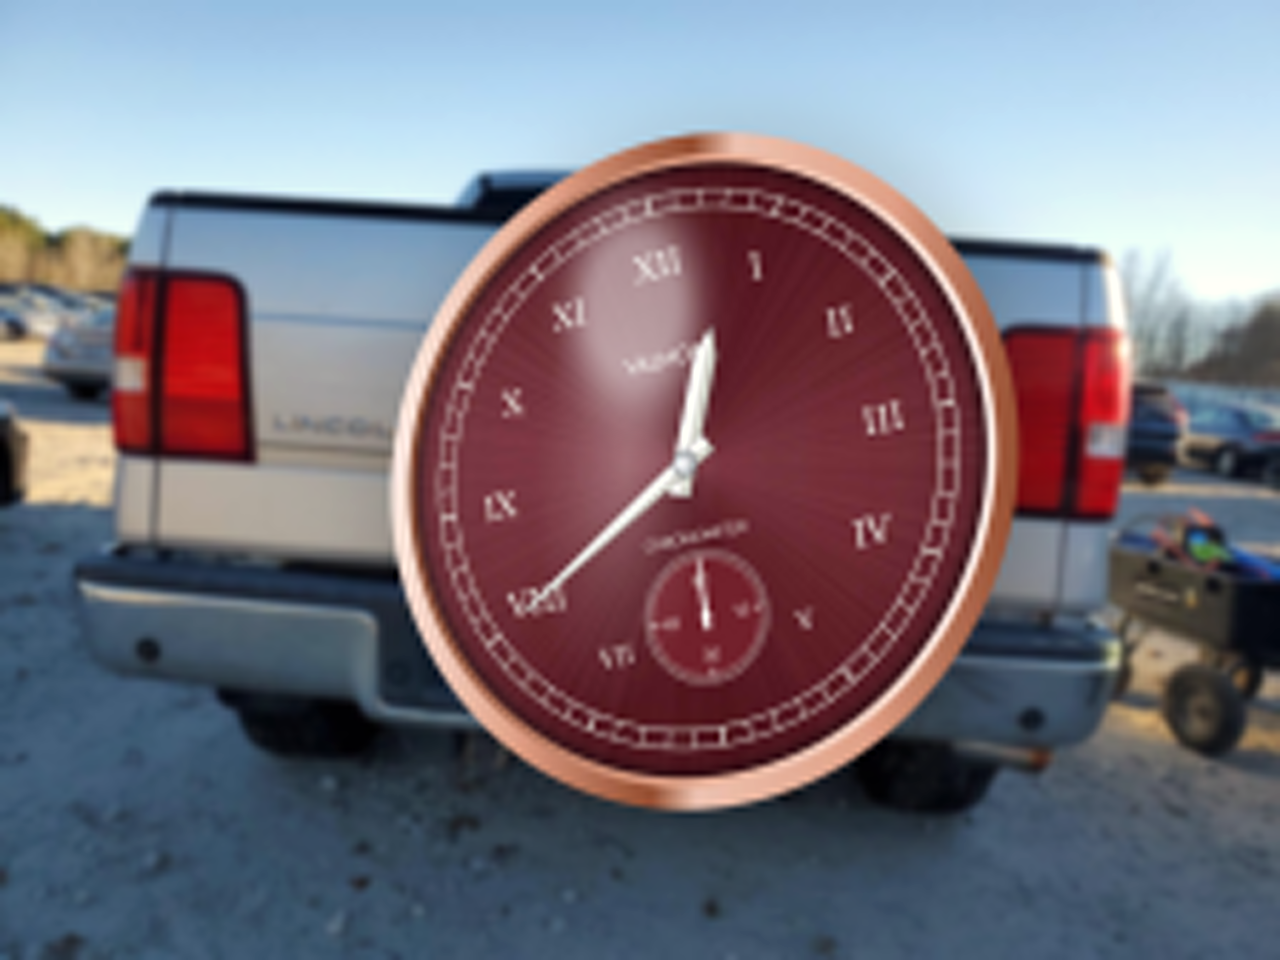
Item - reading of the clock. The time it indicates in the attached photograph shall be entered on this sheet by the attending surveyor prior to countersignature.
12:40
